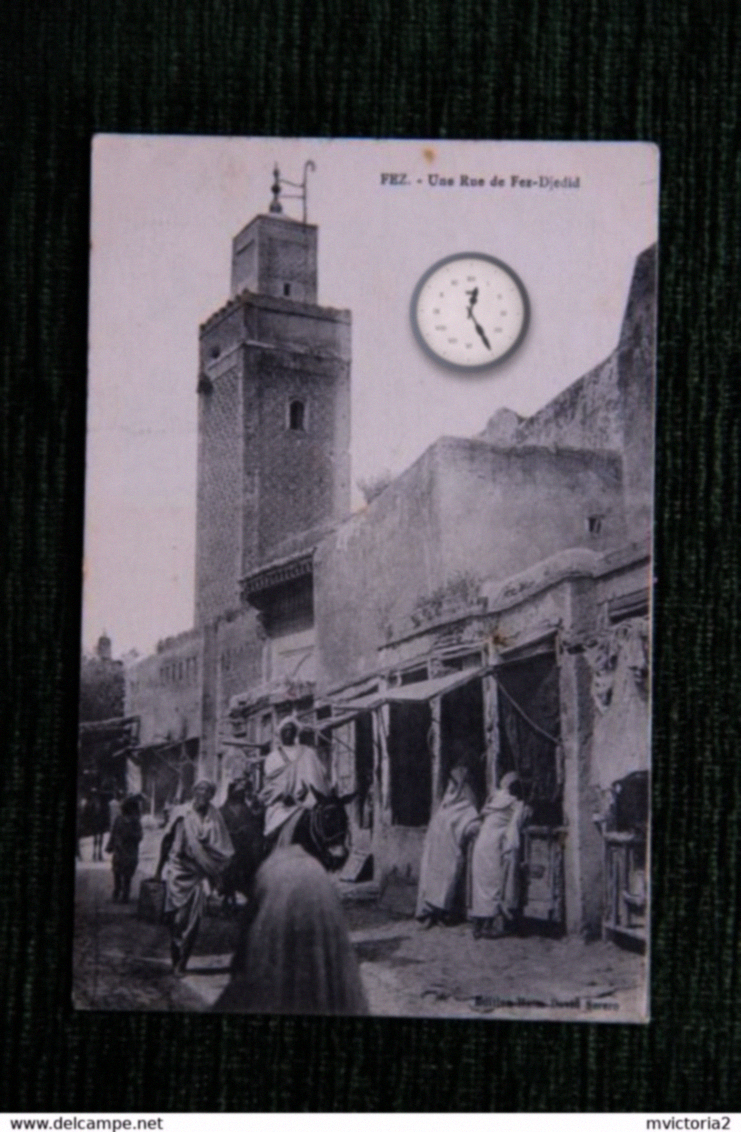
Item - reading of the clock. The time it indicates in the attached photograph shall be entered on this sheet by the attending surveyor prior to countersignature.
12:25
